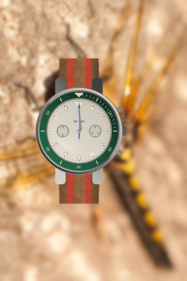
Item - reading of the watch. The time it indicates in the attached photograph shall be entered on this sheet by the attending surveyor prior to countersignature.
12:00
